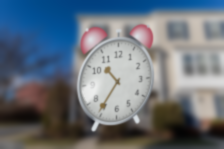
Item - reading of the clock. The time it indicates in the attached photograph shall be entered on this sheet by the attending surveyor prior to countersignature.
10:36
